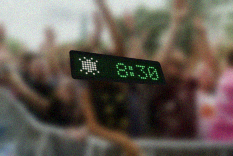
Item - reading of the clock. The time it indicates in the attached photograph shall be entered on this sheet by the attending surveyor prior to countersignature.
8:30
